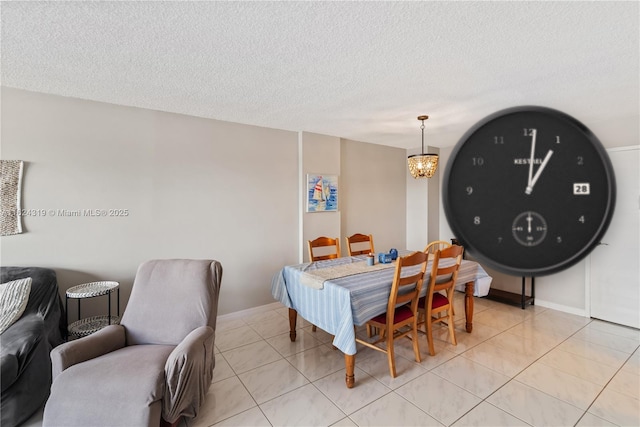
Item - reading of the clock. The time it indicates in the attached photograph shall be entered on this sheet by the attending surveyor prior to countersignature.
1:01
